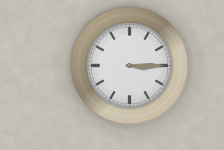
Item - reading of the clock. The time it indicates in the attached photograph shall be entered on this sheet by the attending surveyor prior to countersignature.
3:15
